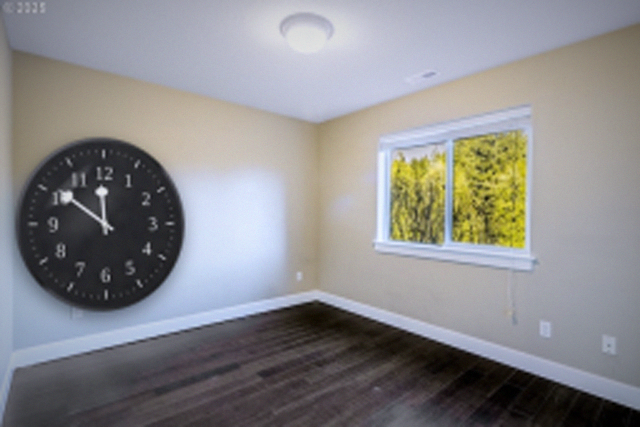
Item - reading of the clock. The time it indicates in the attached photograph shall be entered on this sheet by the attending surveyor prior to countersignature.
11:51
